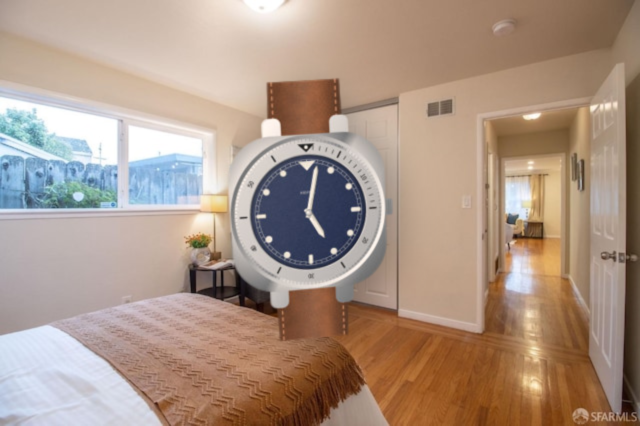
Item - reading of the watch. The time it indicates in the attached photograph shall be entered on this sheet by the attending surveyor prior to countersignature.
5:02
